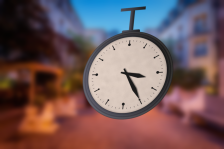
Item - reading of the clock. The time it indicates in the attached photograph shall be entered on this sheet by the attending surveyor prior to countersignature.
3:25
